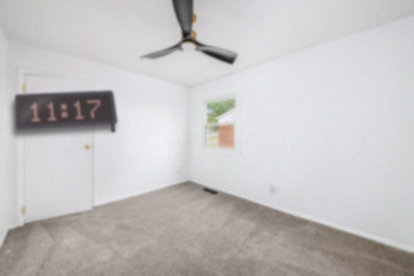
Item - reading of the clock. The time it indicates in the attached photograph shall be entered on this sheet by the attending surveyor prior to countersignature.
11:17
